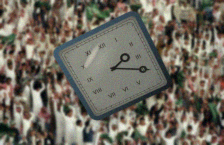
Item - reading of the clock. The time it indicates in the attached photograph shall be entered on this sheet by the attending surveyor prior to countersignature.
2:20
